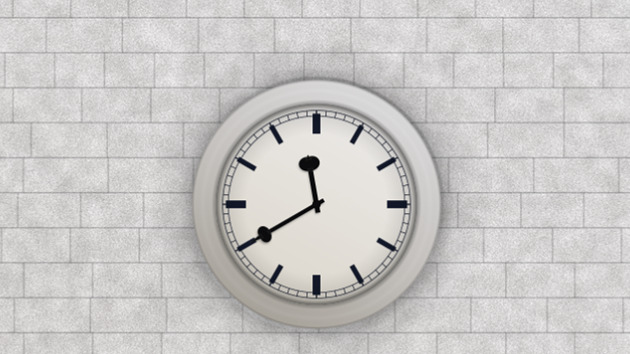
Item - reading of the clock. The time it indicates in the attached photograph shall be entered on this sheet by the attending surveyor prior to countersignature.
11:40
